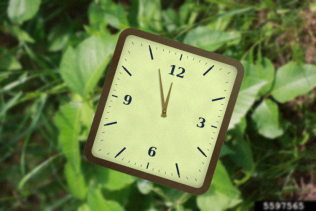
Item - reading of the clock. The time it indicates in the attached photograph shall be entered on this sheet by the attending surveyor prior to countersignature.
11:56
